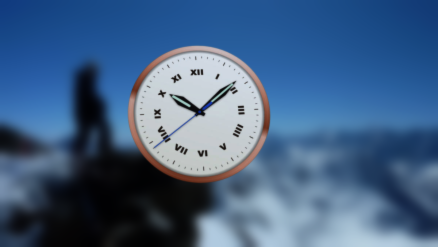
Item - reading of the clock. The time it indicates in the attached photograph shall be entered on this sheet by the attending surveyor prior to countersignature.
10:08:39
